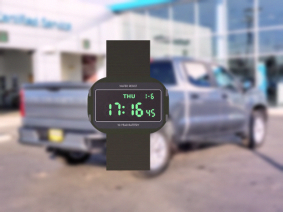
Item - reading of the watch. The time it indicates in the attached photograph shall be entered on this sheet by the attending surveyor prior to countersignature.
17:16:45
